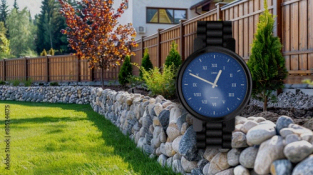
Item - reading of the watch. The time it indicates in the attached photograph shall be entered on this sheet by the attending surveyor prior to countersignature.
12:49
